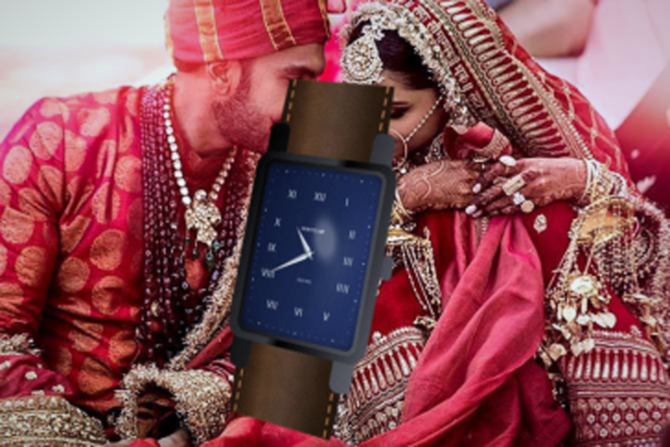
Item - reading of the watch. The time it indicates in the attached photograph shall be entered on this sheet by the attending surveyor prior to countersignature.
10:40
